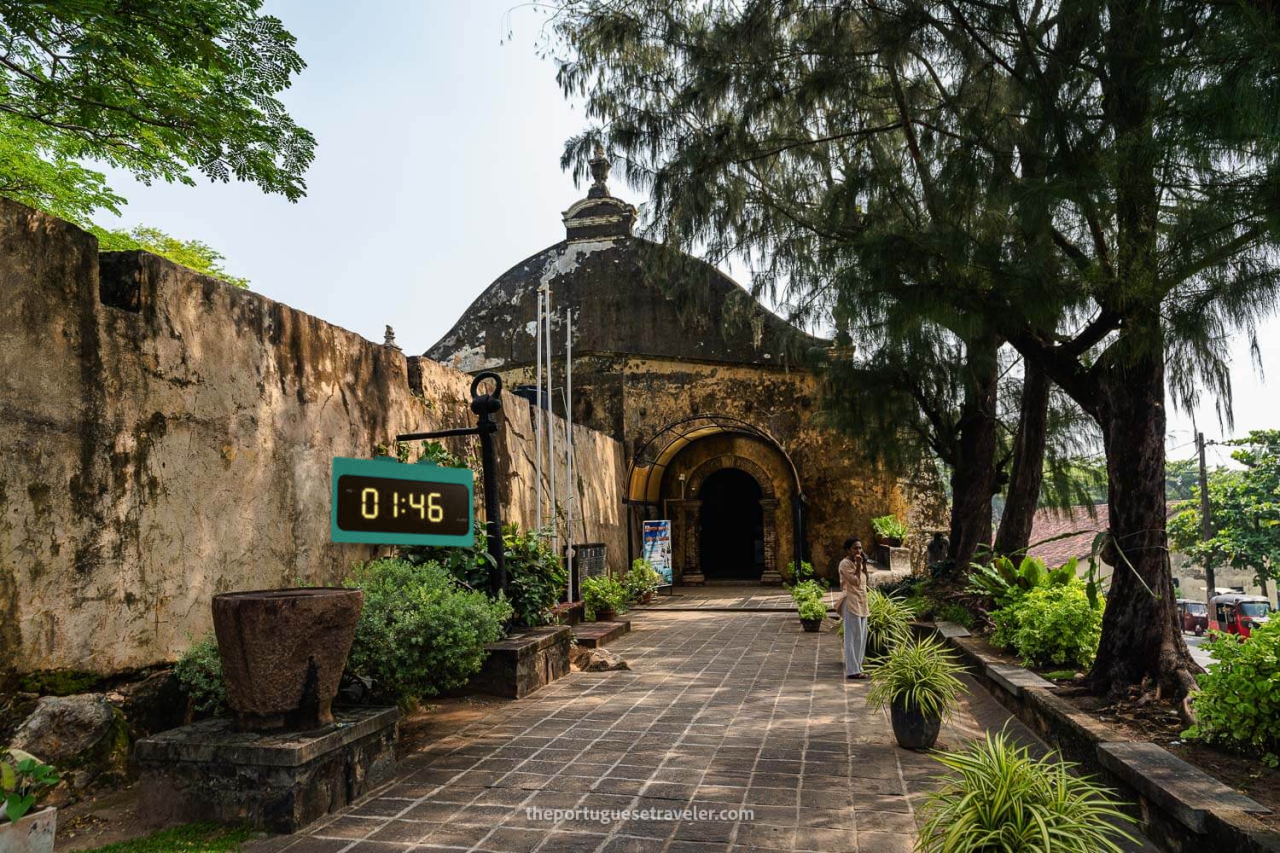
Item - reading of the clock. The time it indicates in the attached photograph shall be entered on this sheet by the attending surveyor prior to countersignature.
1:46
